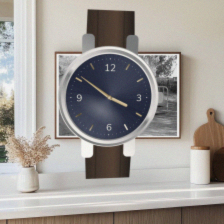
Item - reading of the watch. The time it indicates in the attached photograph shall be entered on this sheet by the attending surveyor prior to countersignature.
3:51
